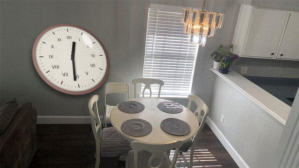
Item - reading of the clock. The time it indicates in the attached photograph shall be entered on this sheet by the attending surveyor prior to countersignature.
12:31
